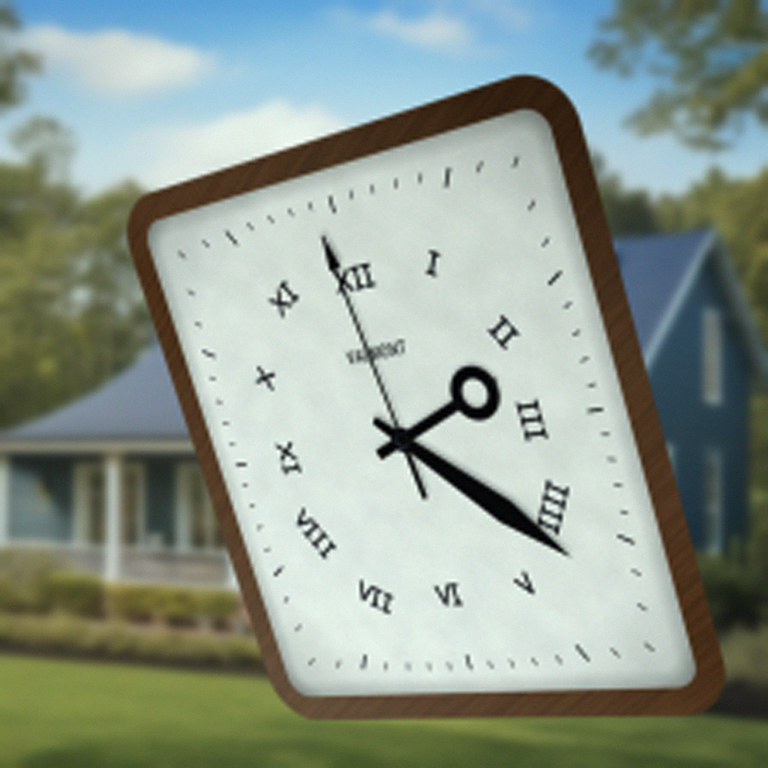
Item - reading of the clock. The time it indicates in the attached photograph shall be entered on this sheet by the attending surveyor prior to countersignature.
2:21:59
